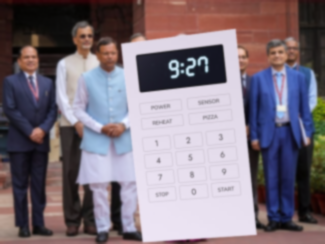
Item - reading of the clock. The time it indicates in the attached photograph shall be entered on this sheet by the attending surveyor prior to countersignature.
9:27
